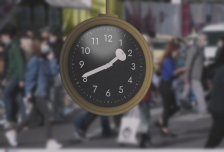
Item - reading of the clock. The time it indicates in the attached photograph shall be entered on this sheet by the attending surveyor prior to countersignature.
1:41
